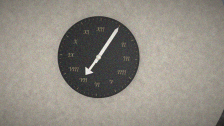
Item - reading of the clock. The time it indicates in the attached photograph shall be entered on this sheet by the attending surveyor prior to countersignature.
7:05
